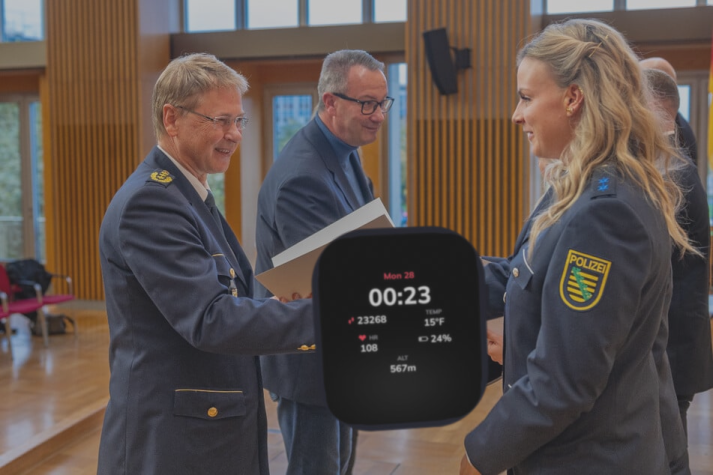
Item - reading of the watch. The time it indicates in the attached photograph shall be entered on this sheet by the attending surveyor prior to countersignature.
0:23
